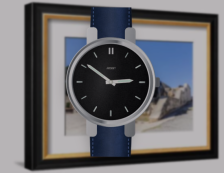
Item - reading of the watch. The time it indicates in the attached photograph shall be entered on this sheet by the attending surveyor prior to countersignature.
2:51
